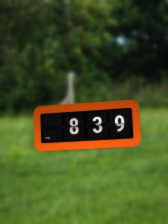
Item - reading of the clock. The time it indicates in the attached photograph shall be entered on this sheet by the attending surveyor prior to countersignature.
8:39
